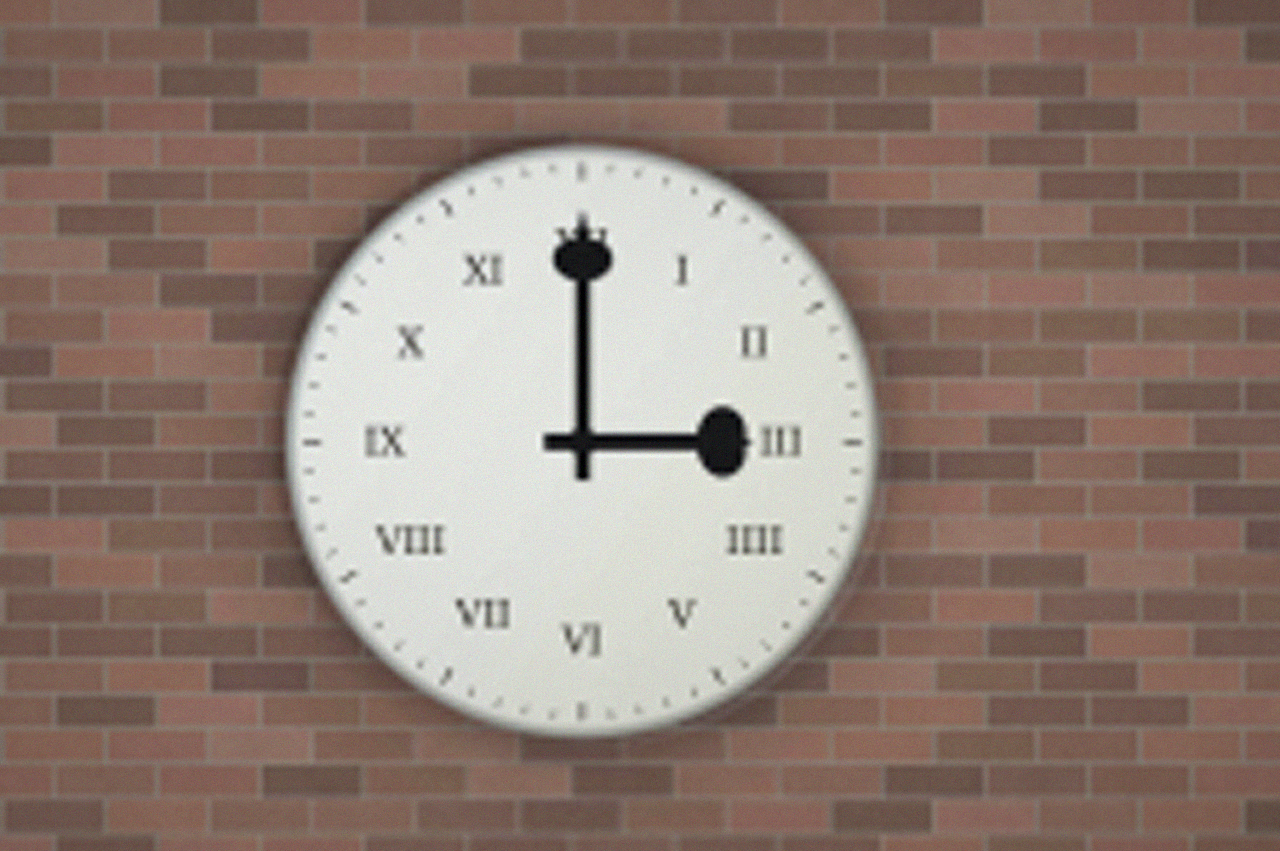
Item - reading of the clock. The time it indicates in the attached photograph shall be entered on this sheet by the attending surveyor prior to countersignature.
3:00
